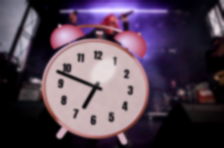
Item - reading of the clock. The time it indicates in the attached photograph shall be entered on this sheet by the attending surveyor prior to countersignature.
6:48
